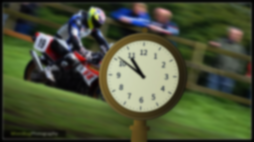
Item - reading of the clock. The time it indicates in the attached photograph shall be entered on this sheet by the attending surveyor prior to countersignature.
10:51
